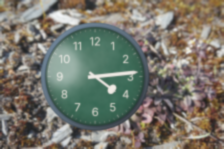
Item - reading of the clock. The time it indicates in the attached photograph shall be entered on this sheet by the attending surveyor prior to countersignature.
4:14
